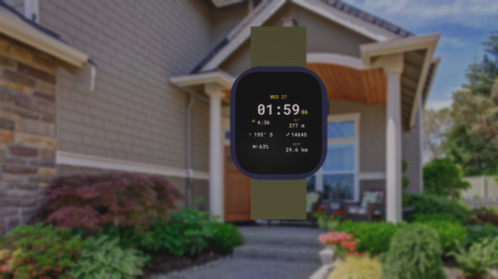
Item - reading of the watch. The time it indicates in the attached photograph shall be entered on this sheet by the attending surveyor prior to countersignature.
1:59
